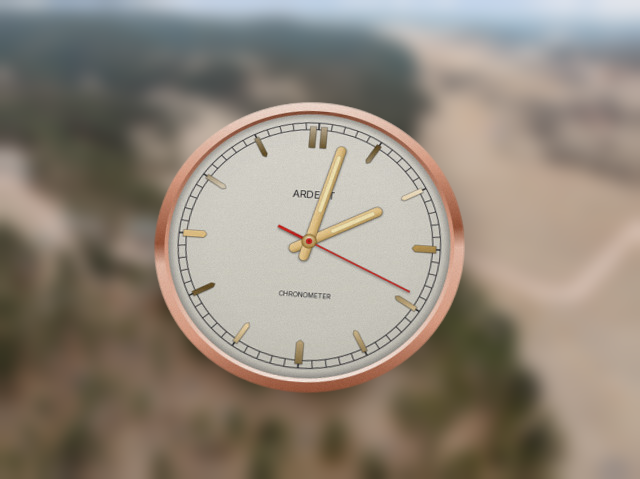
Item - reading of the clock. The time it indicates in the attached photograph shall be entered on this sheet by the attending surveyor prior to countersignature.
2:02:19
